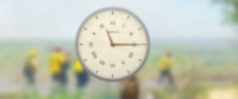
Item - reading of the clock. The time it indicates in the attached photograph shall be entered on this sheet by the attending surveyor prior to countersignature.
11:15
